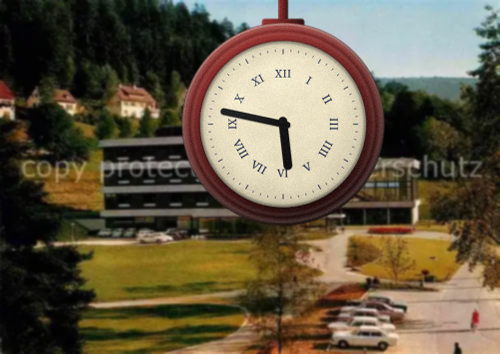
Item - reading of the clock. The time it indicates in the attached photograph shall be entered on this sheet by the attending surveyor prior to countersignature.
5:47
